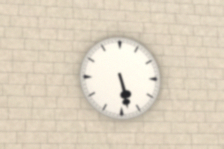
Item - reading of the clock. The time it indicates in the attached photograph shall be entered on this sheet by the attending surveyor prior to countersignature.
5:28
